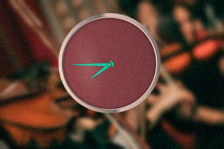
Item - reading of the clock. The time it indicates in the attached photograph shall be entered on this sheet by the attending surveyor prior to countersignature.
7:45
